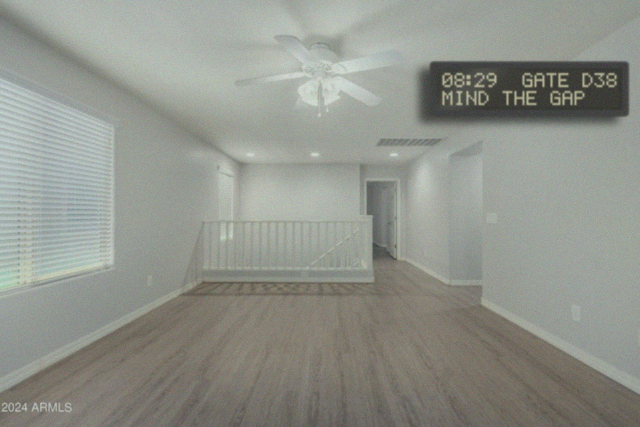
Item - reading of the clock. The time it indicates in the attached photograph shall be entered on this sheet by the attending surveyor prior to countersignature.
8:29
